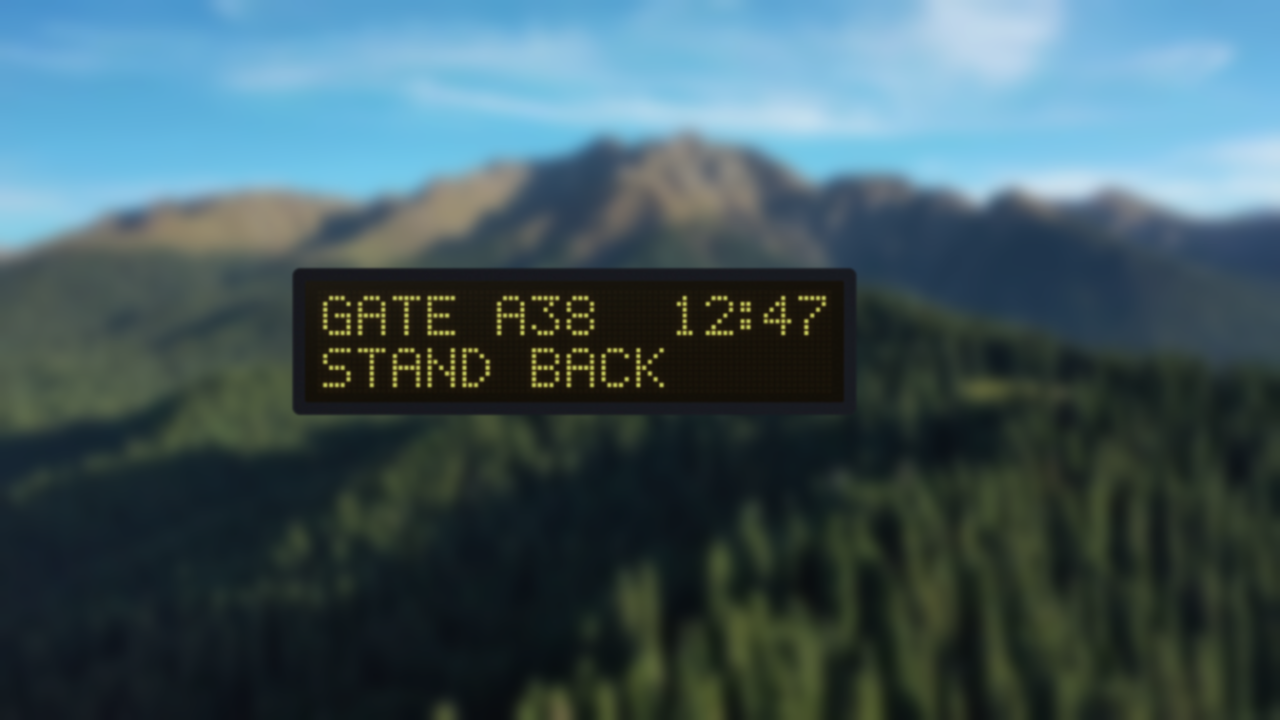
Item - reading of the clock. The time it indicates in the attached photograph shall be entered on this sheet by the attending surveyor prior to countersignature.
12:47
